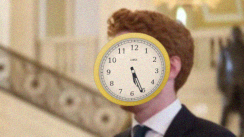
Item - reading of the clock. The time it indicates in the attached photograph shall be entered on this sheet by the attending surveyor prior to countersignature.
5:26
